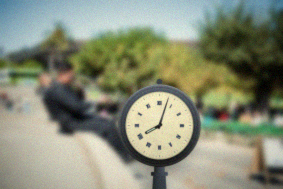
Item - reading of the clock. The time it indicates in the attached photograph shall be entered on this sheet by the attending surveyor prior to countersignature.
8:03
